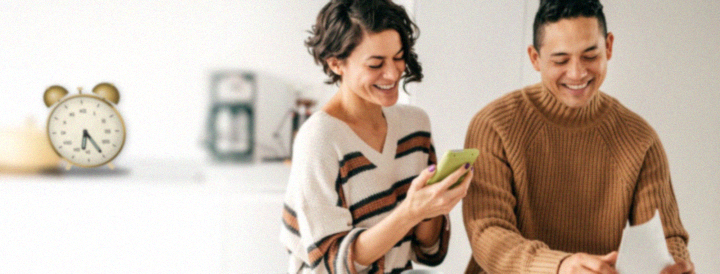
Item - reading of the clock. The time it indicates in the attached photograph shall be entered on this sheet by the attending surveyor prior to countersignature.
6:25
